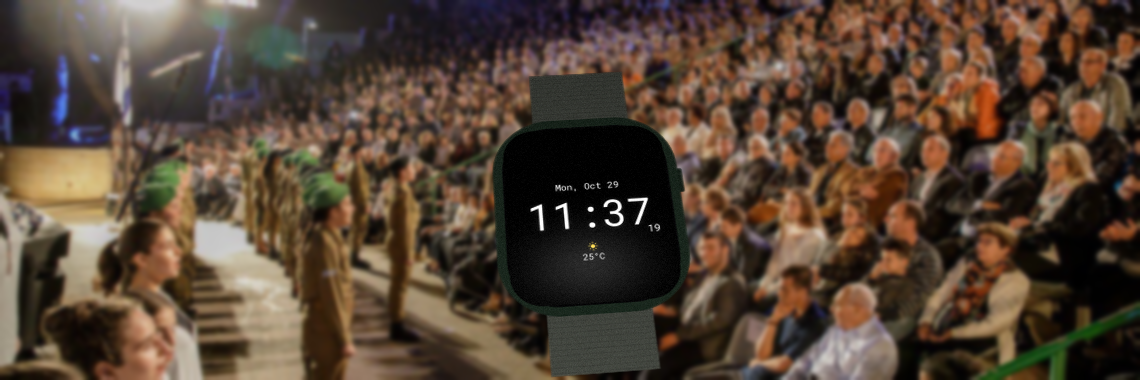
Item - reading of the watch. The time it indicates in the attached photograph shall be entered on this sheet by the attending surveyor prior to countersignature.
11:37:19
